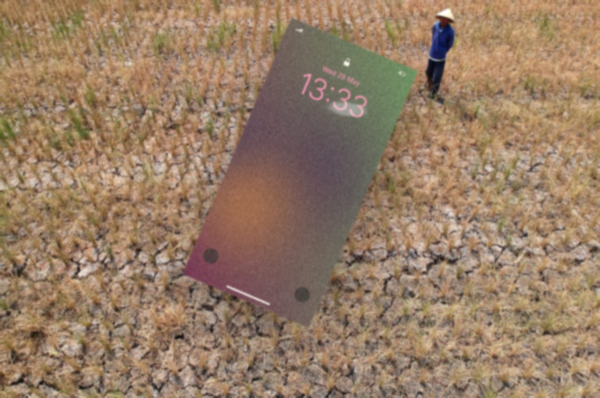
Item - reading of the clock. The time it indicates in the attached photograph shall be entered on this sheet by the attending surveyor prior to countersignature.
13:33
